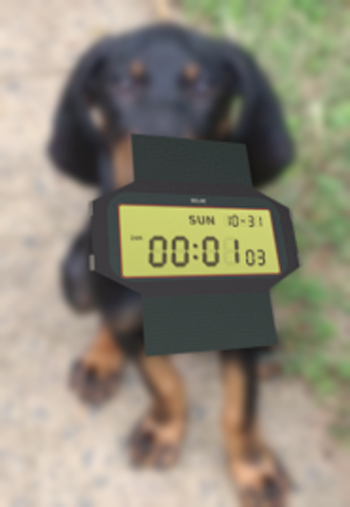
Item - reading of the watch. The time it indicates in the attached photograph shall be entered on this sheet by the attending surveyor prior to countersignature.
0:01:03
